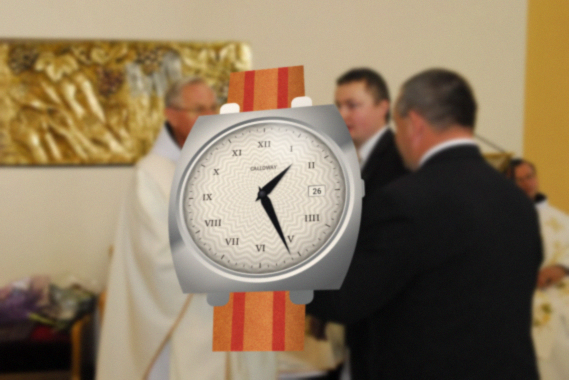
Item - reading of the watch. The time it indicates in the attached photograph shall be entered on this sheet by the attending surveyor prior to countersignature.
1:26
